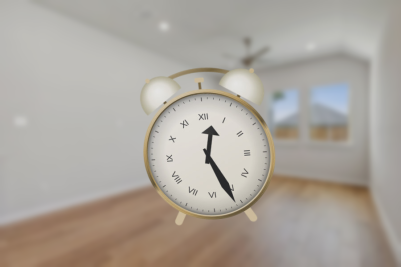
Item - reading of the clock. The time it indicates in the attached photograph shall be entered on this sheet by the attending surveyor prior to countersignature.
12:26
